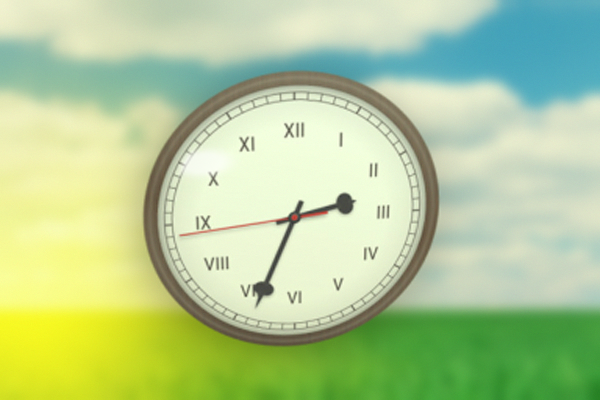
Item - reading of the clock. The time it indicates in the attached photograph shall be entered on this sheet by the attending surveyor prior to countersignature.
2:33:44
